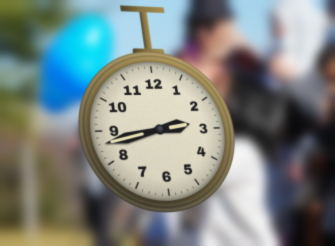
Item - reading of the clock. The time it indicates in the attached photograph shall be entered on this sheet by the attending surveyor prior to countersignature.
2:43
